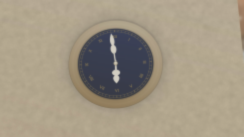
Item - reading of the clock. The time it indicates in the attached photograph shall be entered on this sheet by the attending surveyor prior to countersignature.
5:59
